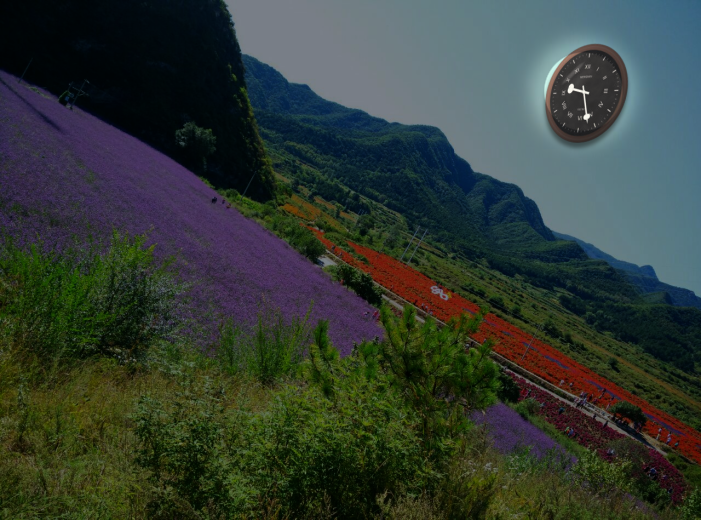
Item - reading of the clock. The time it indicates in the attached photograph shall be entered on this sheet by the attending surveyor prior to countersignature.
9:27
